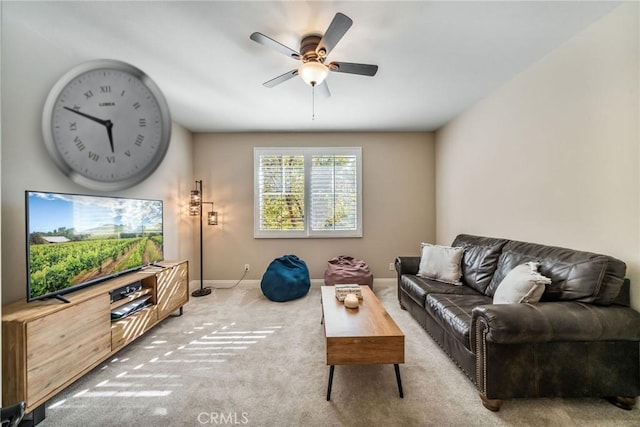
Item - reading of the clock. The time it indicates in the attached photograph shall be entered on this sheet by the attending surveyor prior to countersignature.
5:49
